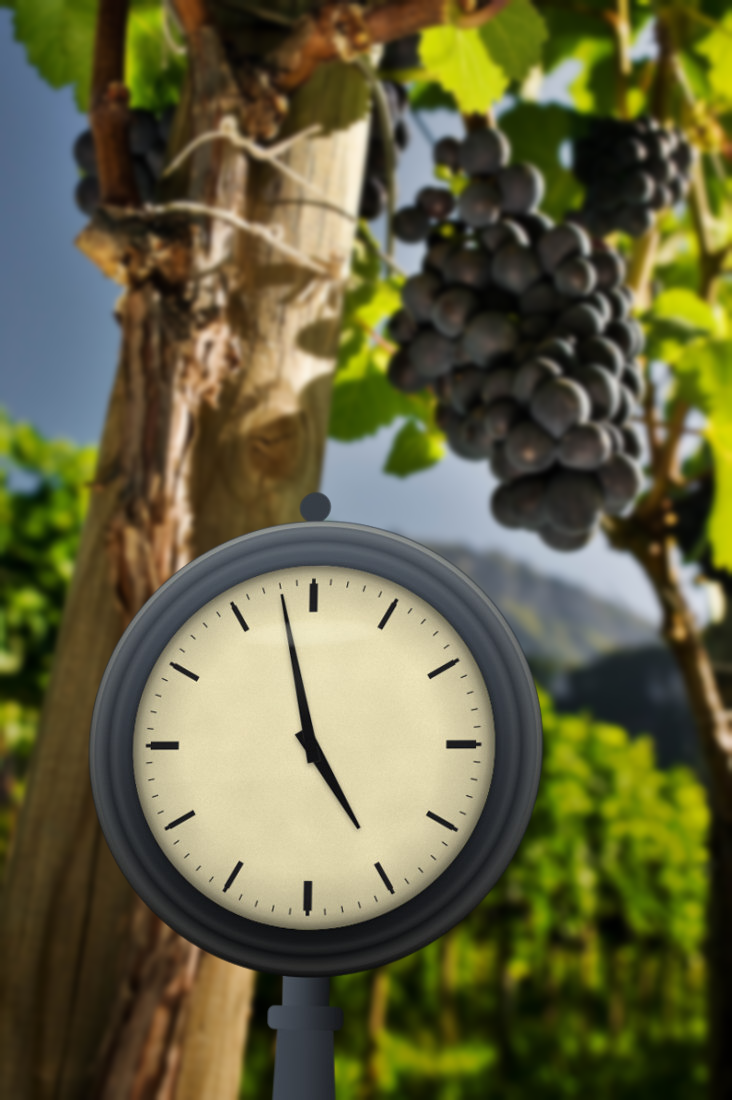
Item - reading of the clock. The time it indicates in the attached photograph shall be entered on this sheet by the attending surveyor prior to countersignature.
4:58
